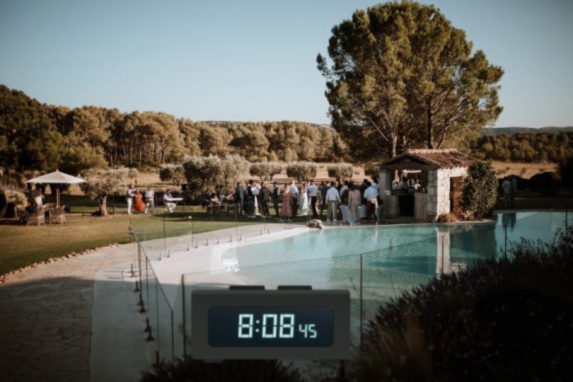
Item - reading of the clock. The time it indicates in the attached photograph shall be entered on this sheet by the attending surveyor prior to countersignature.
8:08:45
